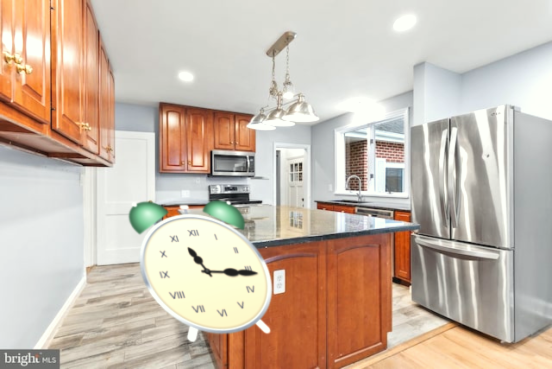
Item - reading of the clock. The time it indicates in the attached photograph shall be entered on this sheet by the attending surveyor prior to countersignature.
11:16
